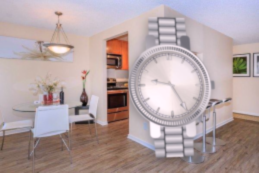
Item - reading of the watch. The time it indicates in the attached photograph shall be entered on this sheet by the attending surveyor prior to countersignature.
9:25
